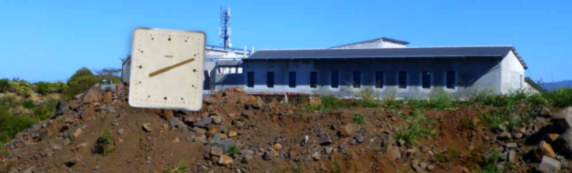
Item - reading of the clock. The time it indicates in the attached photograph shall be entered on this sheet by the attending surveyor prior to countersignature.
8:11
